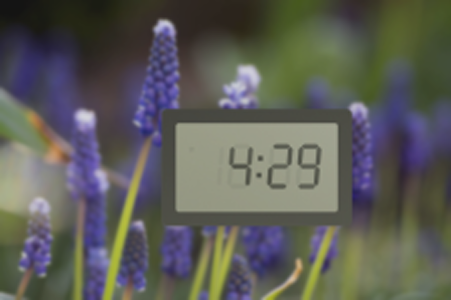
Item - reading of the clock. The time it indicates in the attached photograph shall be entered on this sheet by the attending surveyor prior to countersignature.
4:29
